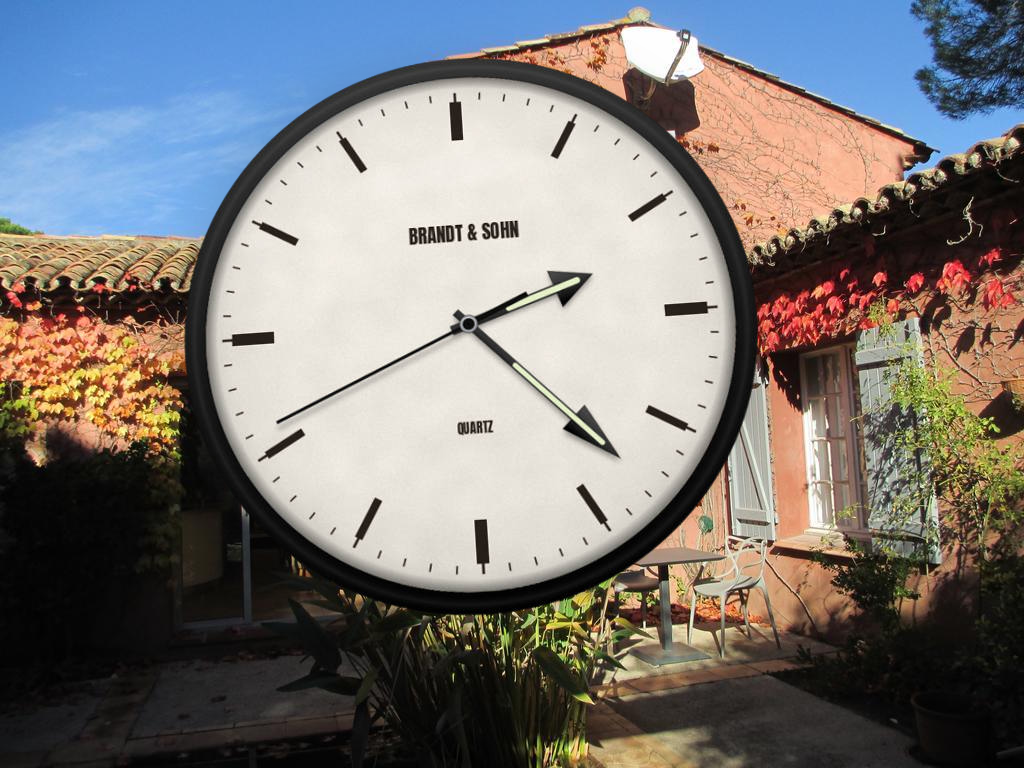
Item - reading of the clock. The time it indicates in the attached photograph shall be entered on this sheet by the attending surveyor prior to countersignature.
2:22:41
